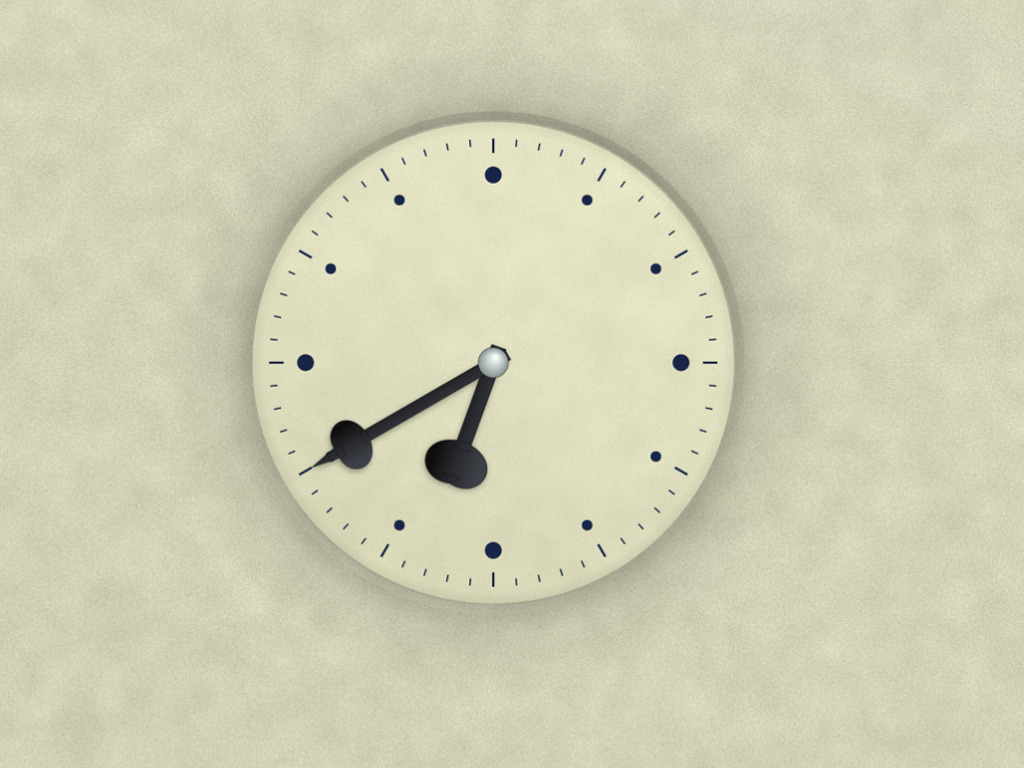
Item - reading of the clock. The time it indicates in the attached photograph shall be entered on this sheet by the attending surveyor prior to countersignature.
6:40
